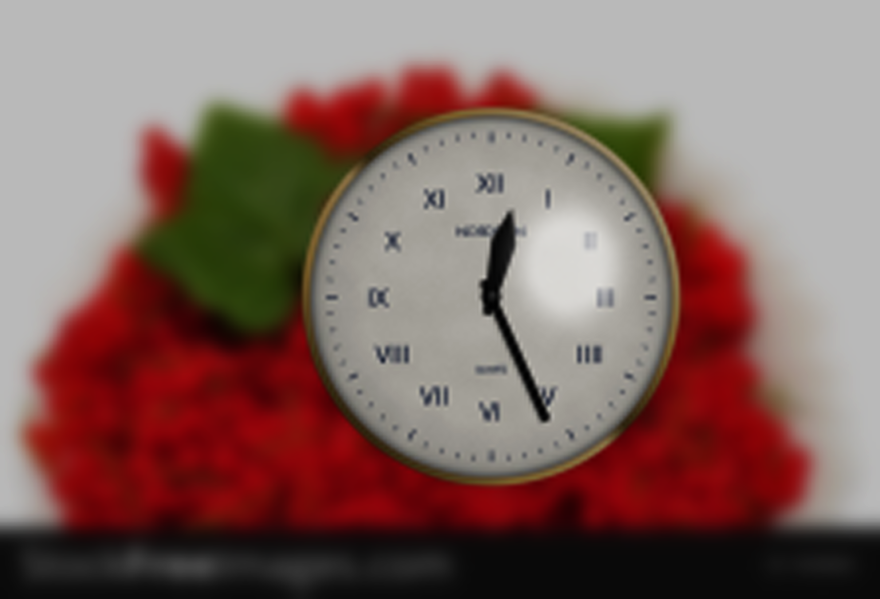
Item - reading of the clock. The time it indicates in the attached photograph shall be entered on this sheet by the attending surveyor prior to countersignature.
12:26
